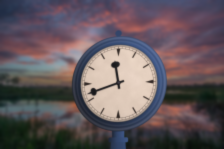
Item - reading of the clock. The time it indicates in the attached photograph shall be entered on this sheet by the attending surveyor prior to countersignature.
11:42
